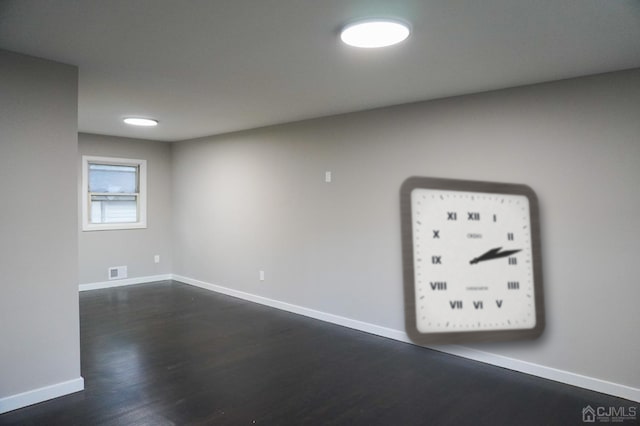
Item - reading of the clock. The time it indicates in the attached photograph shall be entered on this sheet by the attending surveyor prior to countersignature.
2:13
